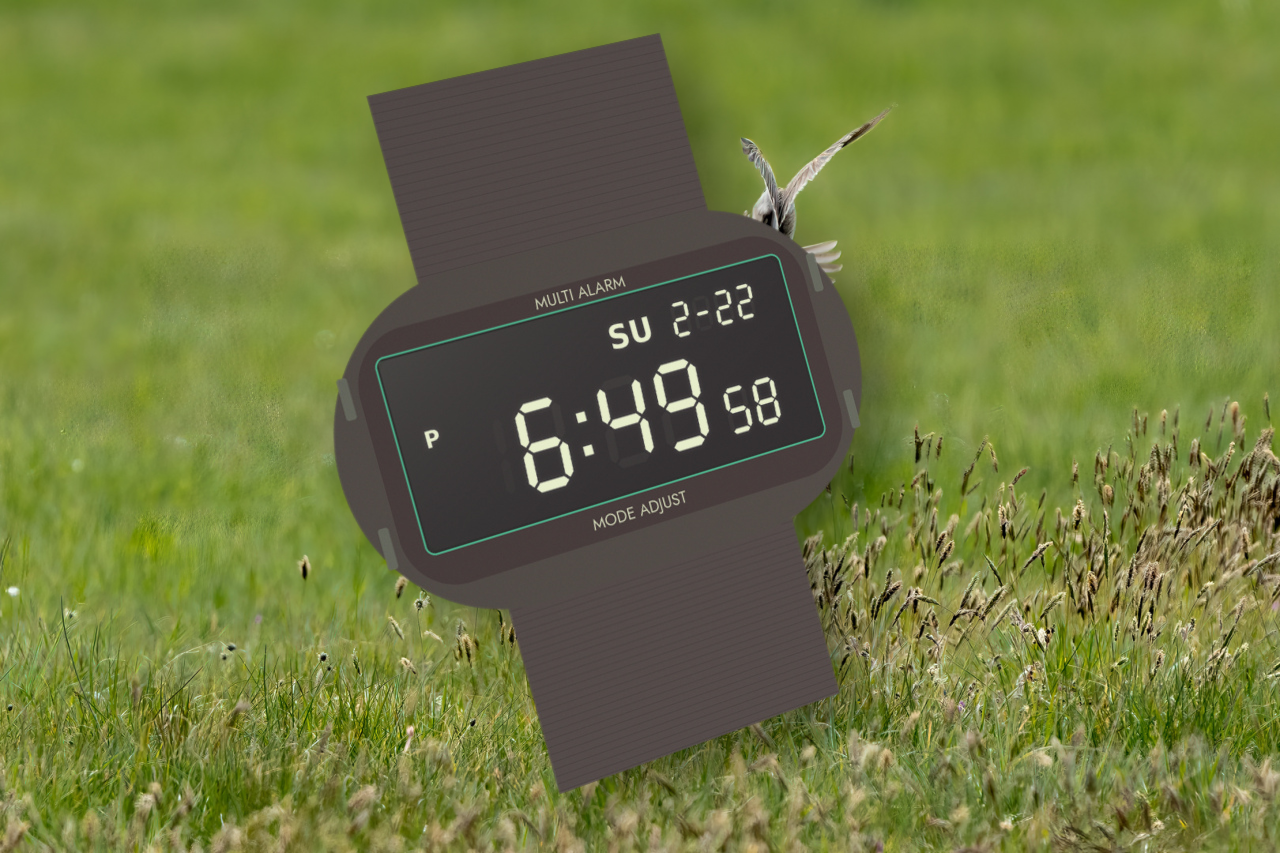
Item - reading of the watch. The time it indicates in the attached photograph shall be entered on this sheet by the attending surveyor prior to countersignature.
6:49:58
